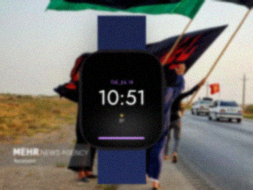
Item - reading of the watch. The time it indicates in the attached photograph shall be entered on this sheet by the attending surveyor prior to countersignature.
10:51
